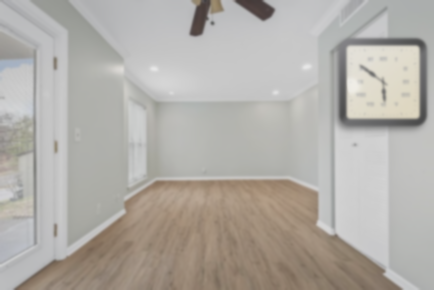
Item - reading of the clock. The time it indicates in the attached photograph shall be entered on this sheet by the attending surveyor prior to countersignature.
5:51
